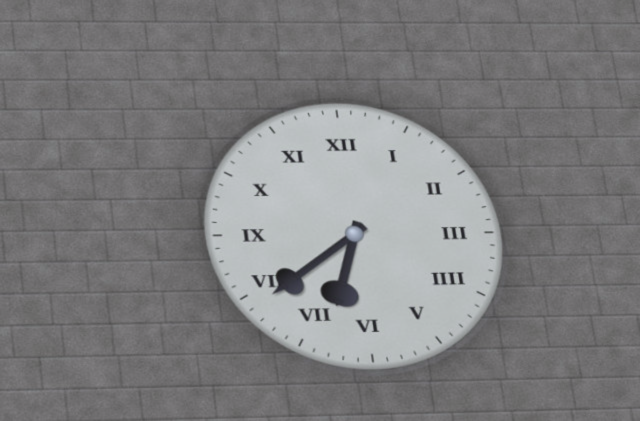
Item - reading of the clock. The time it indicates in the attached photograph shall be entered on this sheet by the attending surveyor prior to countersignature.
6:39
